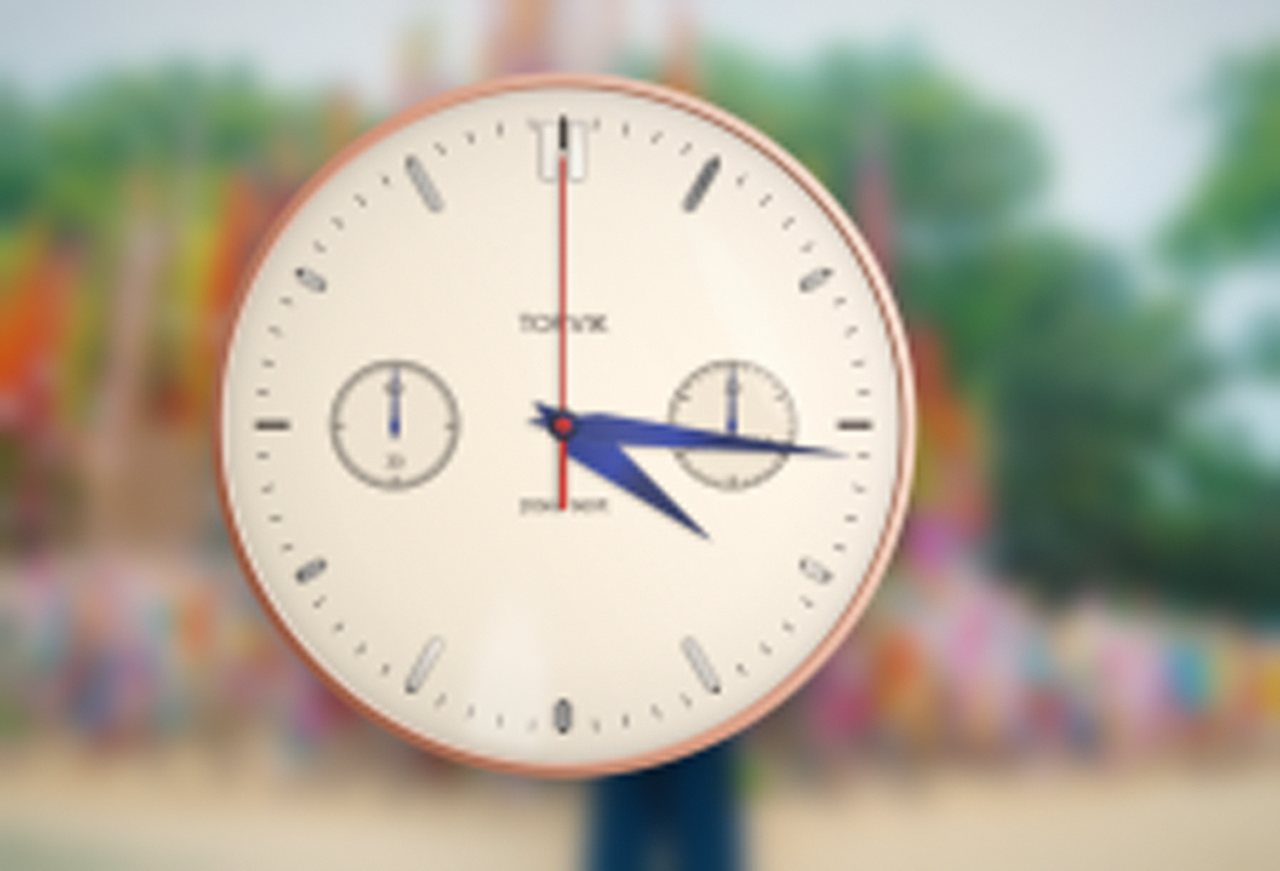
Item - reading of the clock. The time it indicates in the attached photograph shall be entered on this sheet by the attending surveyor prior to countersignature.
4:16
